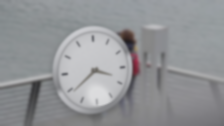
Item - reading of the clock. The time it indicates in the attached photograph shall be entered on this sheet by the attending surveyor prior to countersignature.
3:39
